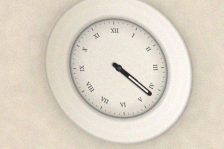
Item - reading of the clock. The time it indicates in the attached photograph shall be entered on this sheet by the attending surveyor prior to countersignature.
4:22
